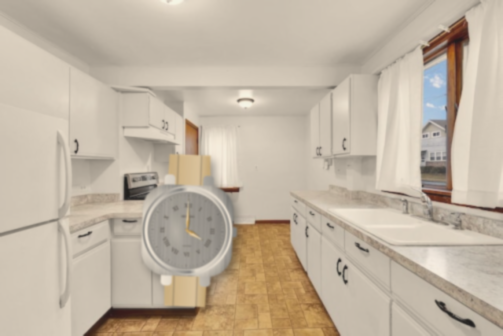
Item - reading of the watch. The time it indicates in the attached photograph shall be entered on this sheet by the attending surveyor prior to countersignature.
4:00
